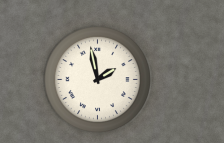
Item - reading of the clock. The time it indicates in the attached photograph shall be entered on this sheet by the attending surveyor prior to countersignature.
1:58
